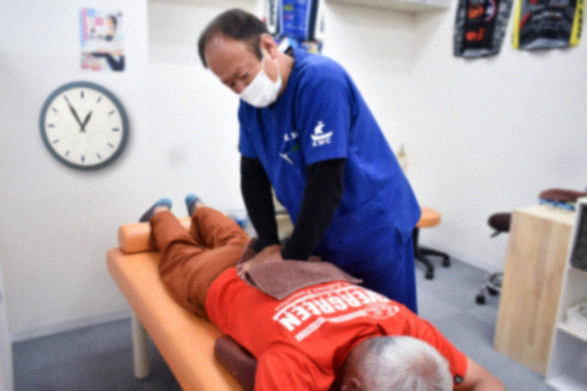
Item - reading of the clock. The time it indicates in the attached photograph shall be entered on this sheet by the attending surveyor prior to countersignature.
12:55
